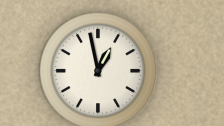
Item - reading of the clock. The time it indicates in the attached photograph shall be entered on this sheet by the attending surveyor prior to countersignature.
12:58
